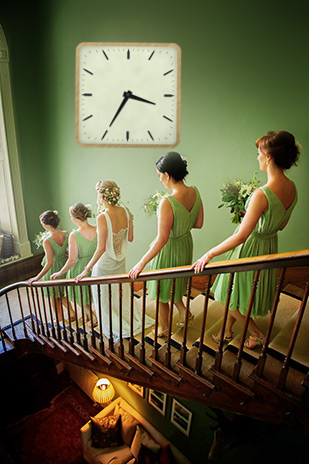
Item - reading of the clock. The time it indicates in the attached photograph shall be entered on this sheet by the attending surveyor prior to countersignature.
3:35
